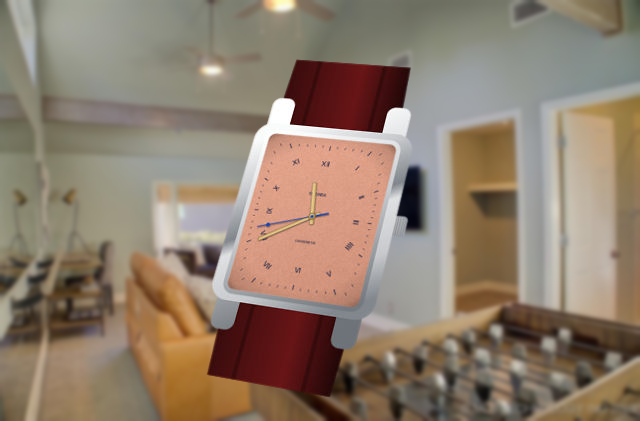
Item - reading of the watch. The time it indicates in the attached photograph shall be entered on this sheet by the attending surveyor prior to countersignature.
11:39:42
